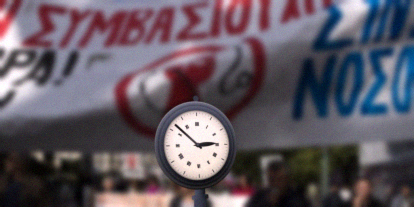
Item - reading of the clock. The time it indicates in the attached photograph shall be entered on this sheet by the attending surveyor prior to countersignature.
2:52
